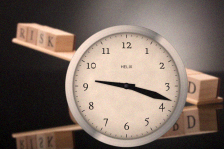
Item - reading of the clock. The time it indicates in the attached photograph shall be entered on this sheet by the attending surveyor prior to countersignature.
9:18
